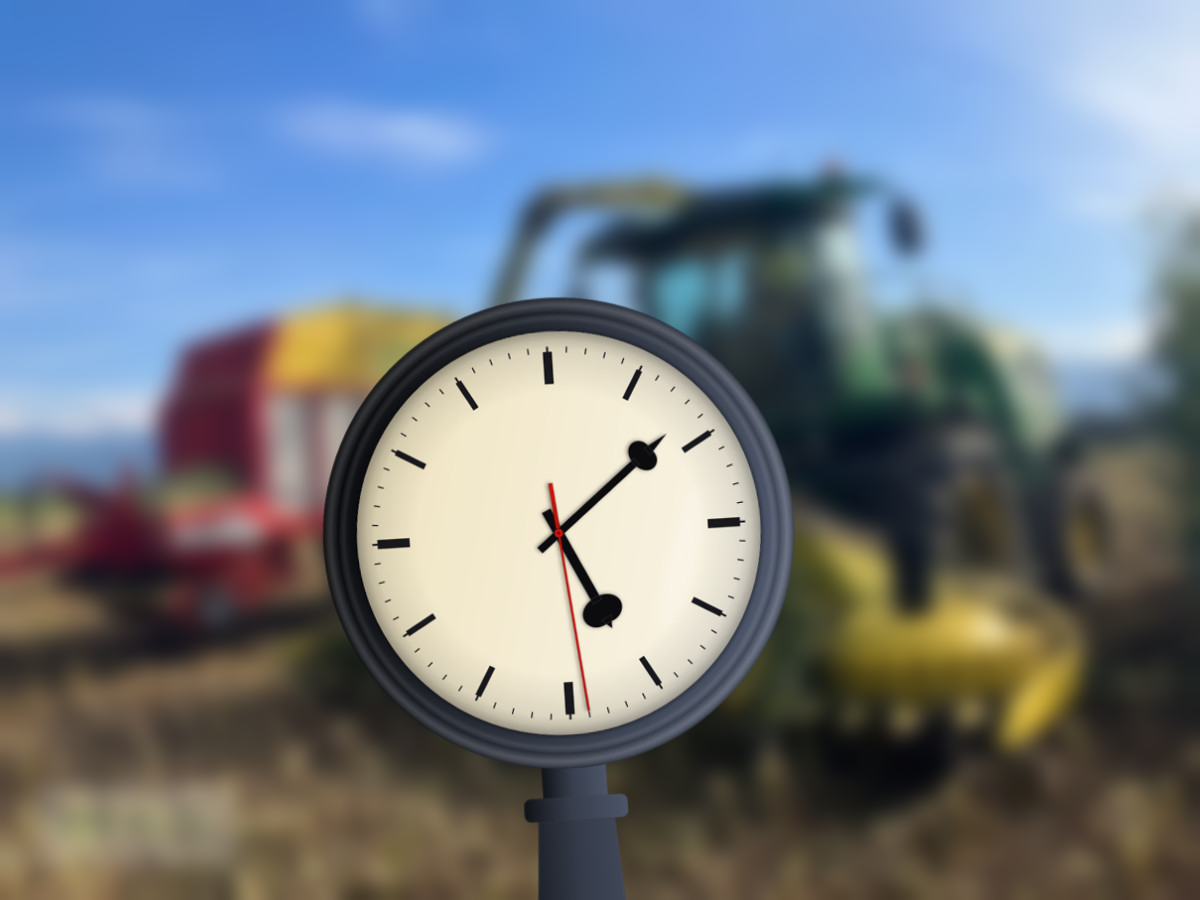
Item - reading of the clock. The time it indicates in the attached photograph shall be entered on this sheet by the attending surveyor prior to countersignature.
5:08:29
